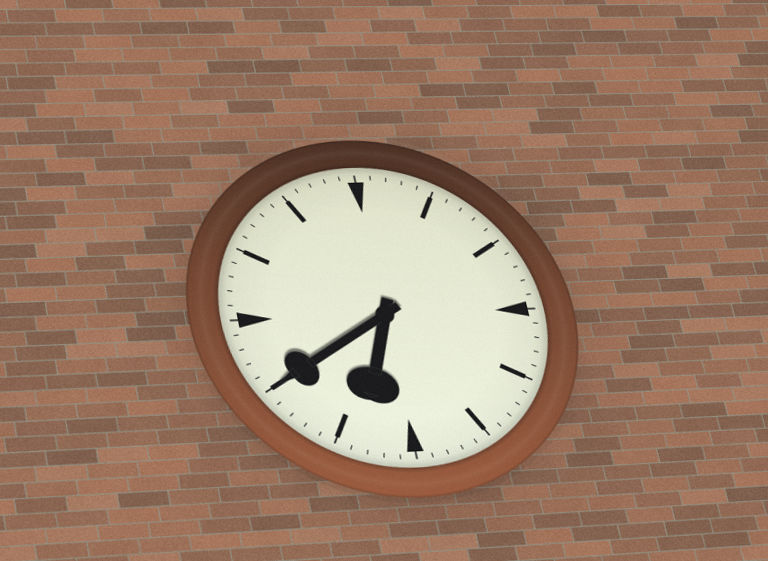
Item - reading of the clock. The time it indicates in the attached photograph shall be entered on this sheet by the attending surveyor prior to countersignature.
6:40
